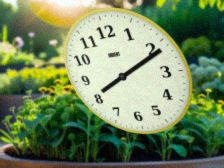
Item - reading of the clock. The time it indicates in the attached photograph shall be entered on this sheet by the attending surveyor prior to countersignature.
8:11
